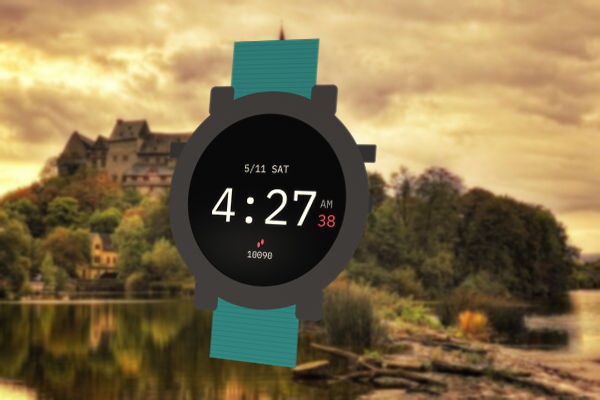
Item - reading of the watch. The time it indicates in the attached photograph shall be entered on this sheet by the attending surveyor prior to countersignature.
4:27:38
